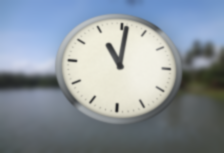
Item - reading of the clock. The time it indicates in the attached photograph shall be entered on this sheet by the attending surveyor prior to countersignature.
11:01
